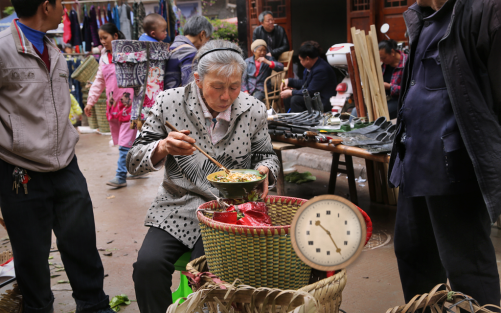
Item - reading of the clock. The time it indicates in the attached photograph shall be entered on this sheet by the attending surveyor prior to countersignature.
10:25
